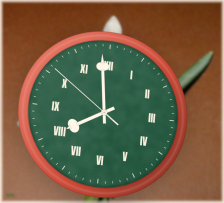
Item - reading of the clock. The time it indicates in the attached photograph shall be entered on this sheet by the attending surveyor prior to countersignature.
7:58:51
